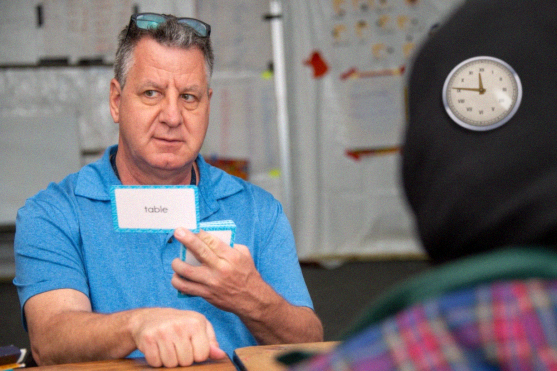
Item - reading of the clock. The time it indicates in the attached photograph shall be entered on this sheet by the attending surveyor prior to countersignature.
11:46
